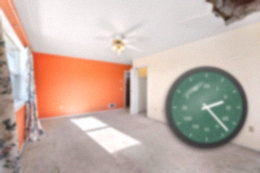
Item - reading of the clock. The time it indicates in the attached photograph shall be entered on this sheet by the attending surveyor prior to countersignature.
2:23
